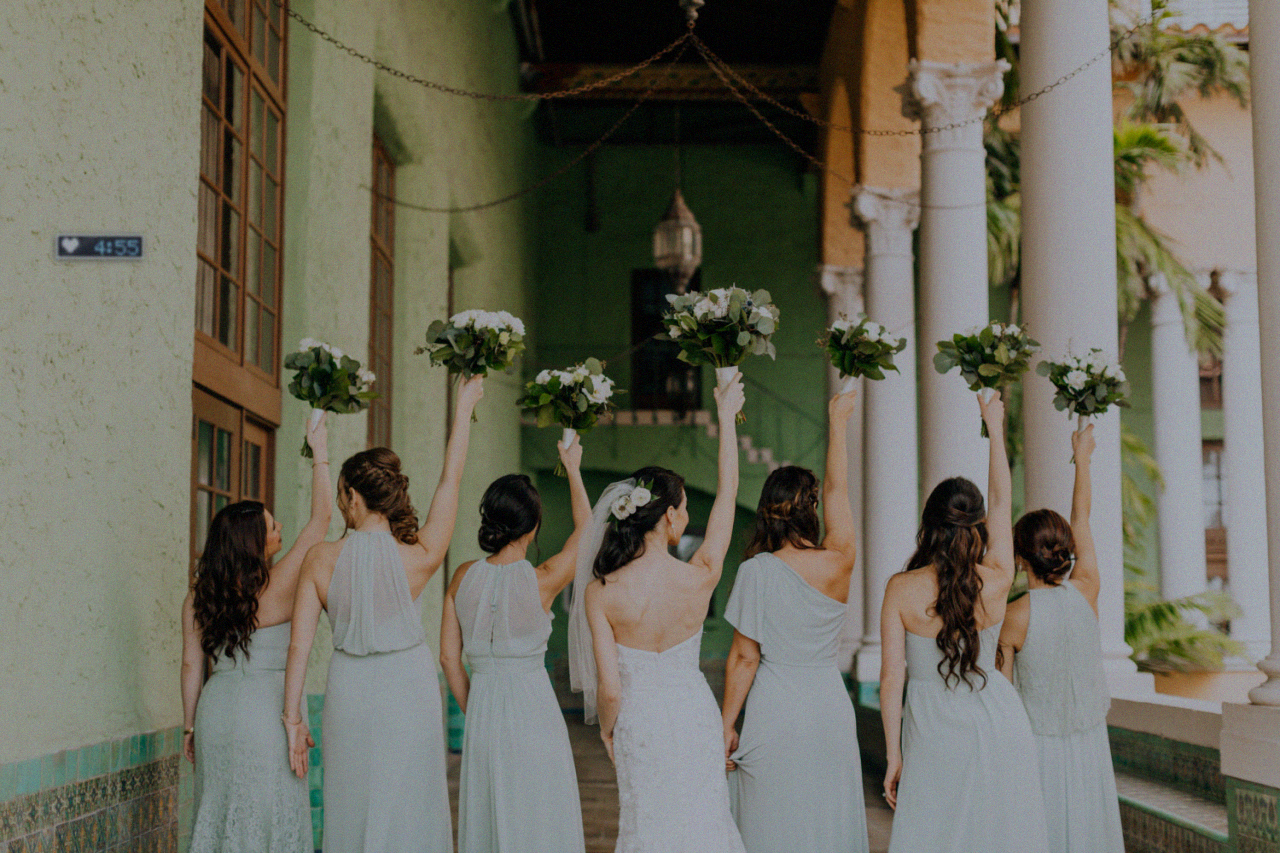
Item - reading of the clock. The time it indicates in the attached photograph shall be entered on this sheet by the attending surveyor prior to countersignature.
4:55
